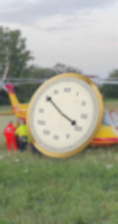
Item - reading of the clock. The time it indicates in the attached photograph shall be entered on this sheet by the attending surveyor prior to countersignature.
3:51
